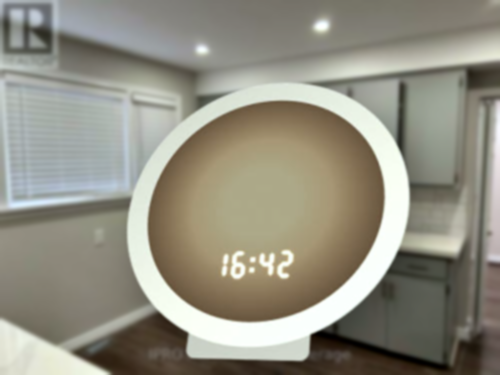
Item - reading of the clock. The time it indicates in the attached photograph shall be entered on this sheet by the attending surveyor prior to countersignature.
16:42
